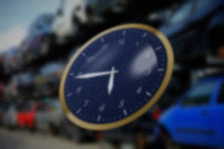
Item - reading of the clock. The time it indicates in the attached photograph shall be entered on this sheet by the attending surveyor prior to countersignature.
5:44
